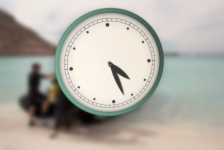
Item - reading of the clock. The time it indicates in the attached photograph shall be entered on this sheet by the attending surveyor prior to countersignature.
4:27
